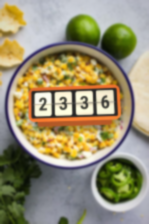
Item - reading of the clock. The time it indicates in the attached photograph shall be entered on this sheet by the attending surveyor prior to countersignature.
23:36
